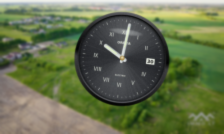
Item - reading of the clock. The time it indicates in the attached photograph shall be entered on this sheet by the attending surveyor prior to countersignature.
10:01
